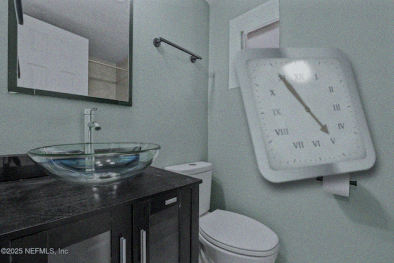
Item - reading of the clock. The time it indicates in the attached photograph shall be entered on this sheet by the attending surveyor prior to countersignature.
4:55
